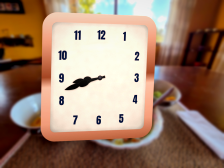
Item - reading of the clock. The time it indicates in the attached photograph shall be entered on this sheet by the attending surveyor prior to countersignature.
8:42
